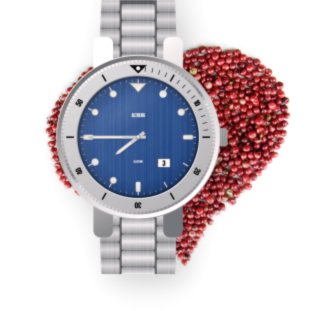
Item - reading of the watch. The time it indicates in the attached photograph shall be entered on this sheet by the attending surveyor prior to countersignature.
7:45
